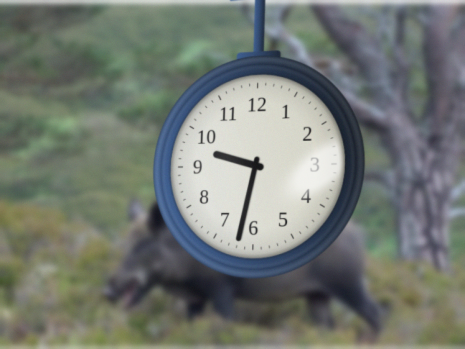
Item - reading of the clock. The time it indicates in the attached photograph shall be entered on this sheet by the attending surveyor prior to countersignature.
9:32
